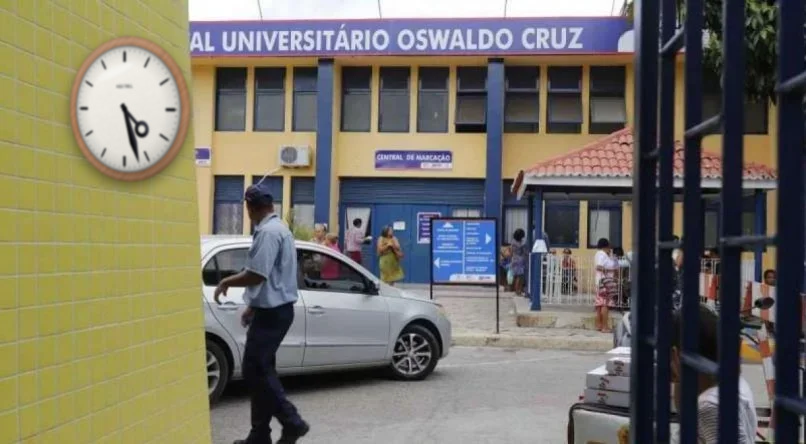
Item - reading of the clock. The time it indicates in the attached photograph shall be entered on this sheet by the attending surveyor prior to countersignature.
4:27
